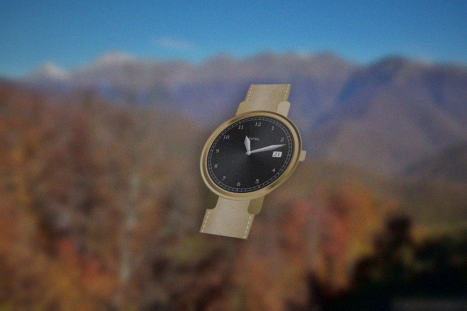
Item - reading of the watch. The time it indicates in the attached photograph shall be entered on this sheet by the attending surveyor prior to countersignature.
11:12
